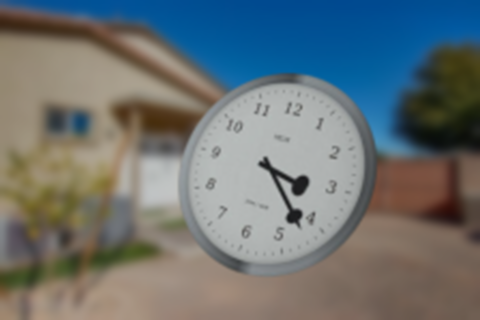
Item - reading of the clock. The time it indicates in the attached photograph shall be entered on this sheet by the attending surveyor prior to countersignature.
3:22
